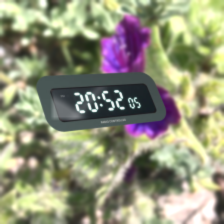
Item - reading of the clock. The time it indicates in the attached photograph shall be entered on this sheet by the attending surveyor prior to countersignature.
20:52:05
